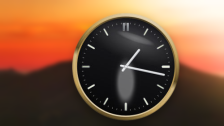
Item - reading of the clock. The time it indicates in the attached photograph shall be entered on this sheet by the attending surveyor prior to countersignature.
1:17
